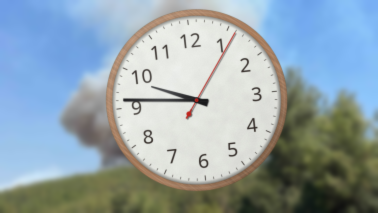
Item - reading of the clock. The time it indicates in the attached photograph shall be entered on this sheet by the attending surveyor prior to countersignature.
9:46:06
